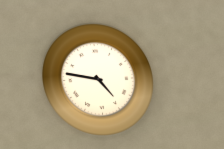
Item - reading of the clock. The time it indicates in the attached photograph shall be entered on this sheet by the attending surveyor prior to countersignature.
4:47
